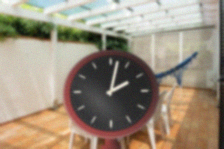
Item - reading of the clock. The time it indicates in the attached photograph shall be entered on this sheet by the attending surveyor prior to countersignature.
2:02
